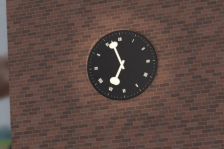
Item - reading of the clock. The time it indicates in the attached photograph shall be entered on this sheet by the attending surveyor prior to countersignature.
6:57
